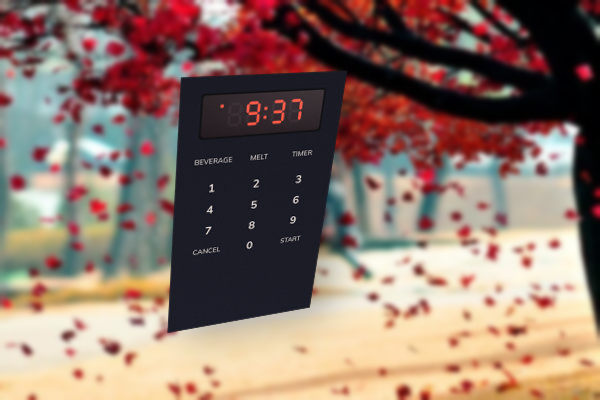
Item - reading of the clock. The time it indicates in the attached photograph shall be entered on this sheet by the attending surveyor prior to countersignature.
9:37
